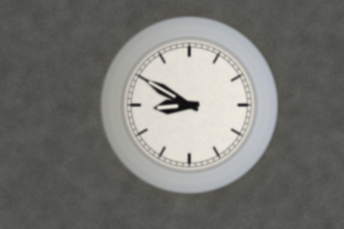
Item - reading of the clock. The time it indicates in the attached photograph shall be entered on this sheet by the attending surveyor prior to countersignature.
8:50
